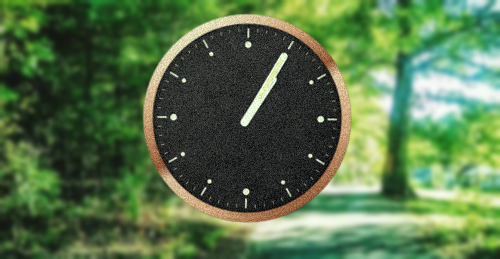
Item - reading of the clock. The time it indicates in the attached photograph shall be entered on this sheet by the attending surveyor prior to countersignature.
1:05
